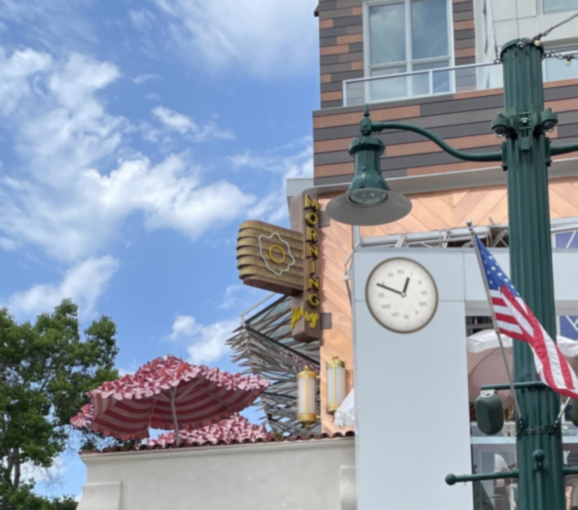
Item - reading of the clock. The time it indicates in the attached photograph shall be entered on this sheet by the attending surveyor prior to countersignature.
12:49
